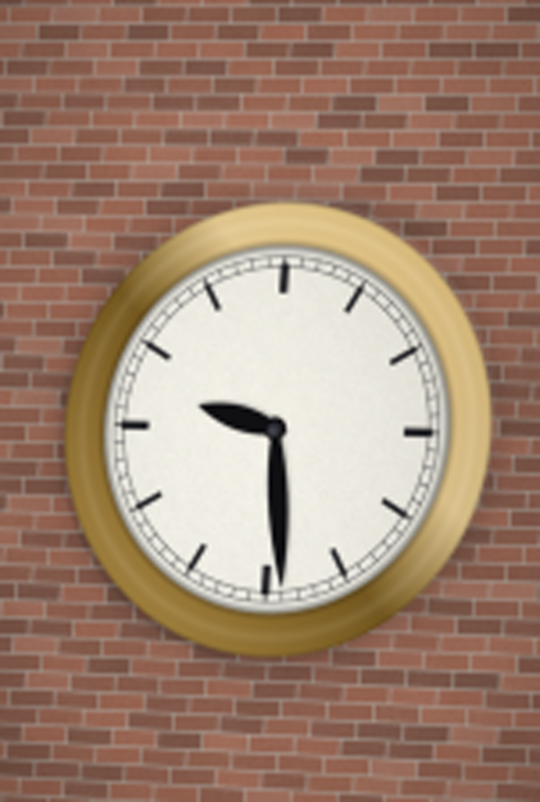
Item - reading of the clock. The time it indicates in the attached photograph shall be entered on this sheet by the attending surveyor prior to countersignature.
9:29
